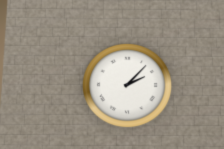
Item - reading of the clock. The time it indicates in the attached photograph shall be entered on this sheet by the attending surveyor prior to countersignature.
2:07
